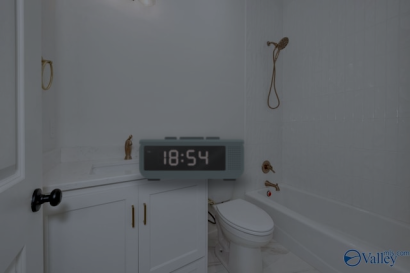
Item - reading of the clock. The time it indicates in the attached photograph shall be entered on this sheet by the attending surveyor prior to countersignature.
18:54
